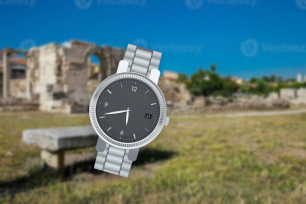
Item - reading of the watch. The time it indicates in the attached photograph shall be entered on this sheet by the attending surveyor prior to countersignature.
5:41
